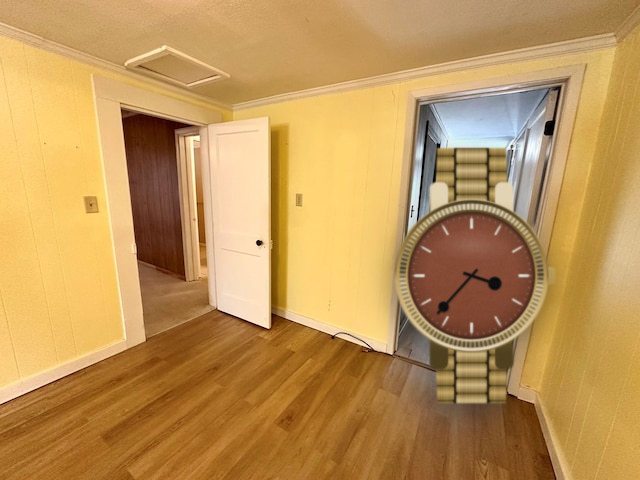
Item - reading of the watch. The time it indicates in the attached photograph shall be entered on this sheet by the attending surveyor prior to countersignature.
3:37
